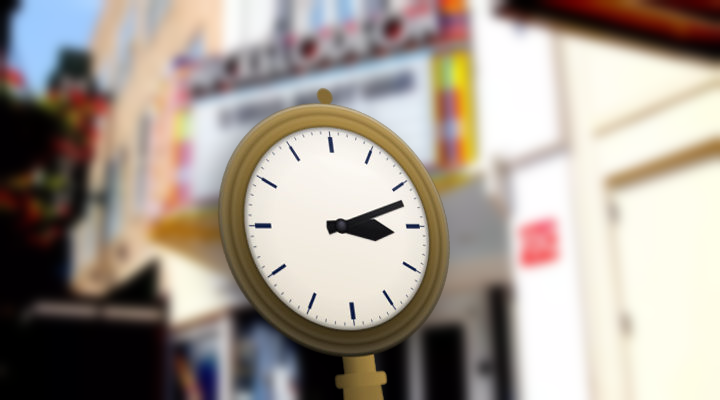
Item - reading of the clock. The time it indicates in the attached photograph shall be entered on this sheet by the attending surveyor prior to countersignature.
3:12
